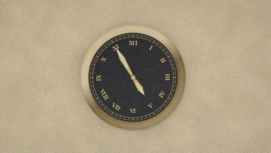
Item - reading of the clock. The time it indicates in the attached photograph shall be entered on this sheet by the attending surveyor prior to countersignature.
4:55
